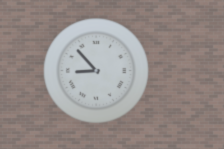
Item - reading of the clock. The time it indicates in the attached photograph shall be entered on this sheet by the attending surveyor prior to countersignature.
8:53
